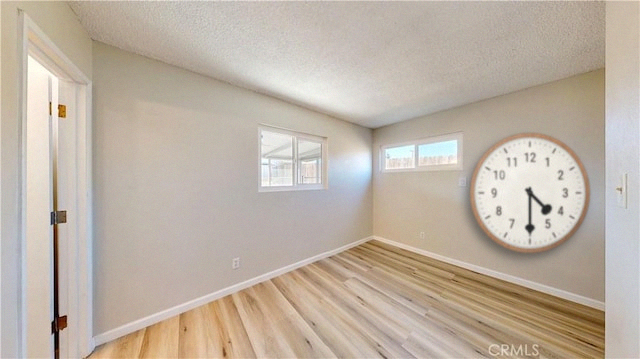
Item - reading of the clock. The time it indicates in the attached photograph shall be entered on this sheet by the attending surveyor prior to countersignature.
4:30
